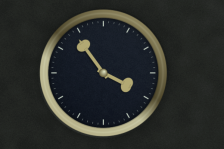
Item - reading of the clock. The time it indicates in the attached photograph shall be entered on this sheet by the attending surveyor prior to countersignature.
3:54
